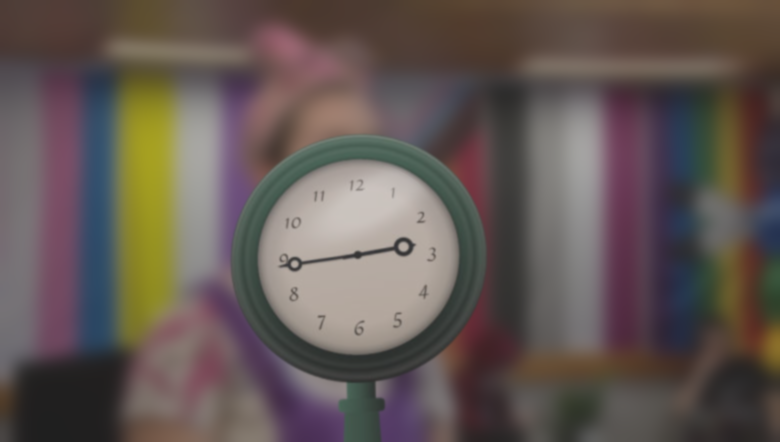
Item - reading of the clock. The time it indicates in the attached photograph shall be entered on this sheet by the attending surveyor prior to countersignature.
2:44
